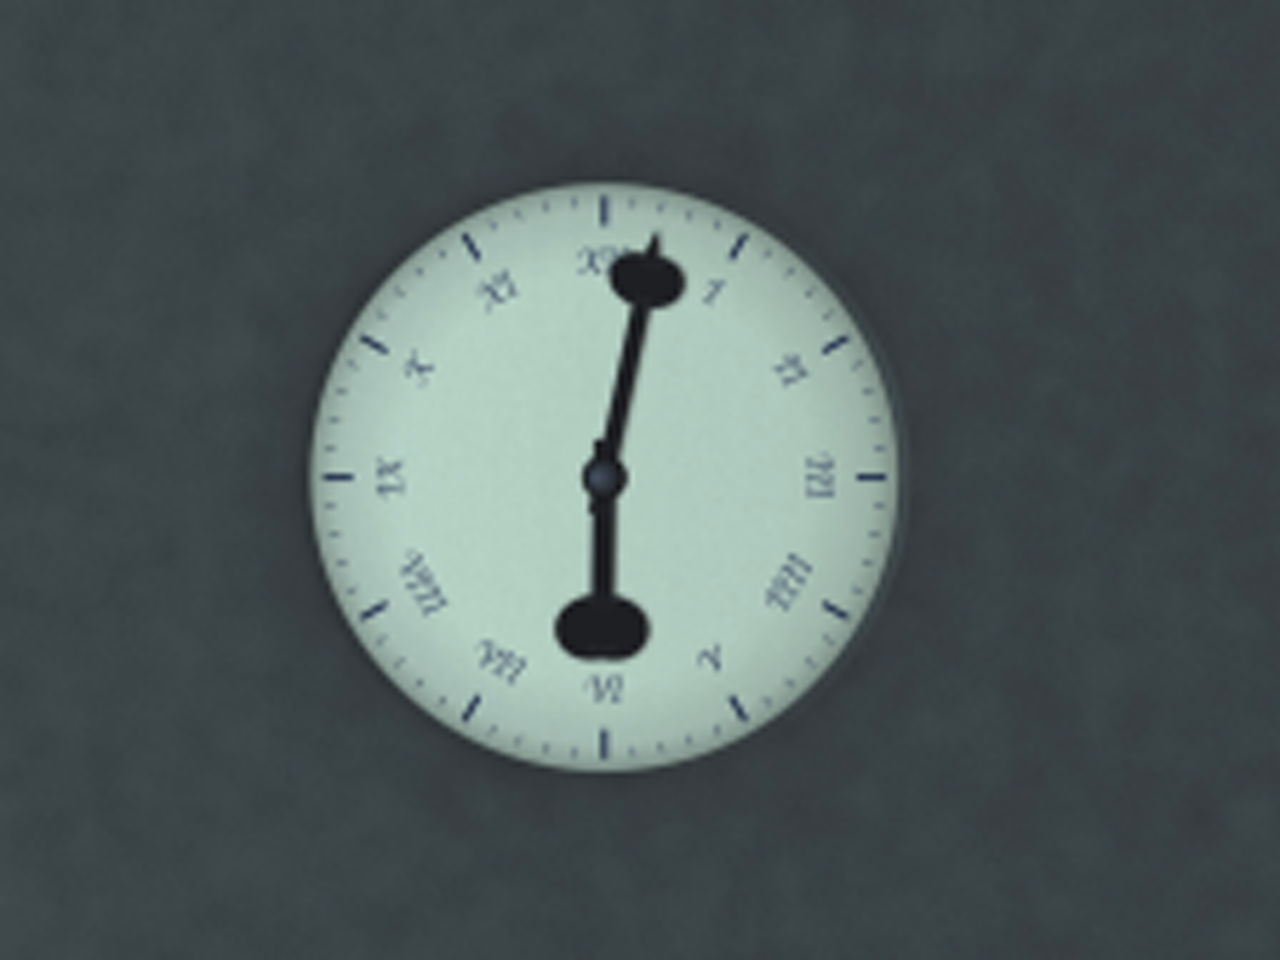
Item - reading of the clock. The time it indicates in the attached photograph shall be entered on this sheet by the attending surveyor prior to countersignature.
6:02
